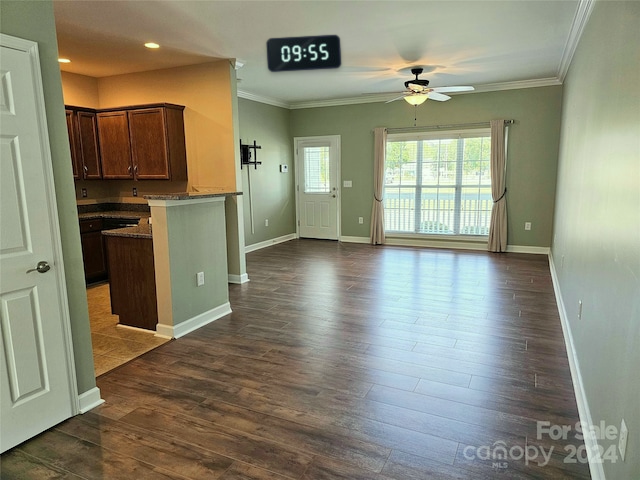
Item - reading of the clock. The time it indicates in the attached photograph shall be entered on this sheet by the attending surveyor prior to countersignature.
9:55
